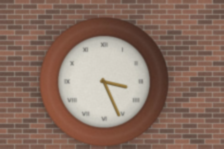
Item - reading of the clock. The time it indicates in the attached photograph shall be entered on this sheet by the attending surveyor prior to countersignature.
3:26
